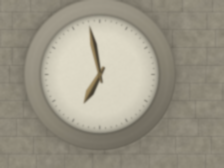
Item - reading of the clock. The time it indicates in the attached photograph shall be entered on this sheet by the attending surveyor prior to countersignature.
6:58
